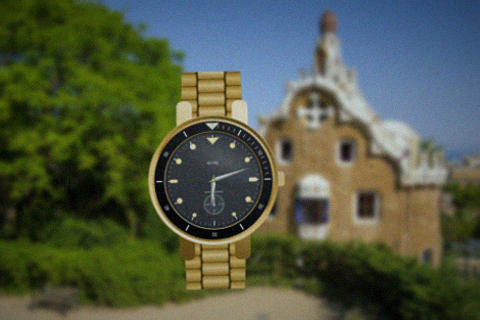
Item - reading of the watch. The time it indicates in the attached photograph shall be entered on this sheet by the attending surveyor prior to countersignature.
6:12
